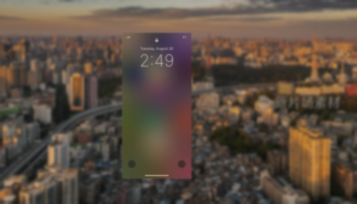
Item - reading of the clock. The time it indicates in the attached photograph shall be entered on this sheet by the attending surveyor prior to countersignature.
2:49
